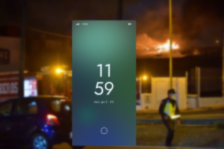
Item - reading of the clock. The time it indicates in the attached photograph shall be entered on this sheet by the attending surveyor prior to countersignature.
11:59
